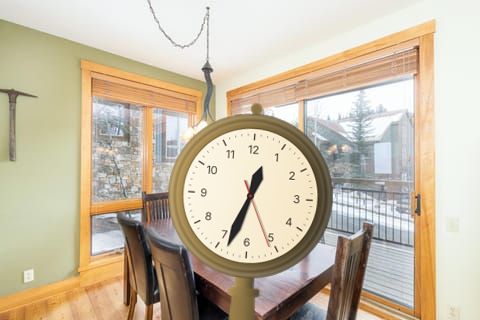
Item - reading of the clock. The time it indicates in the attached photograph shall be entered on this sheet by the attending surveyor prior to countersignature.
12:33:26
